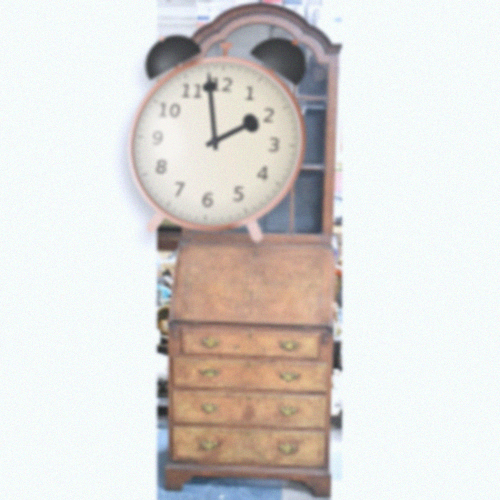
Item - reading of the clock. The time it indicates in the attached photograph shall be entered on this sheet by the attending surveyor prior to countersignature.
1:58
